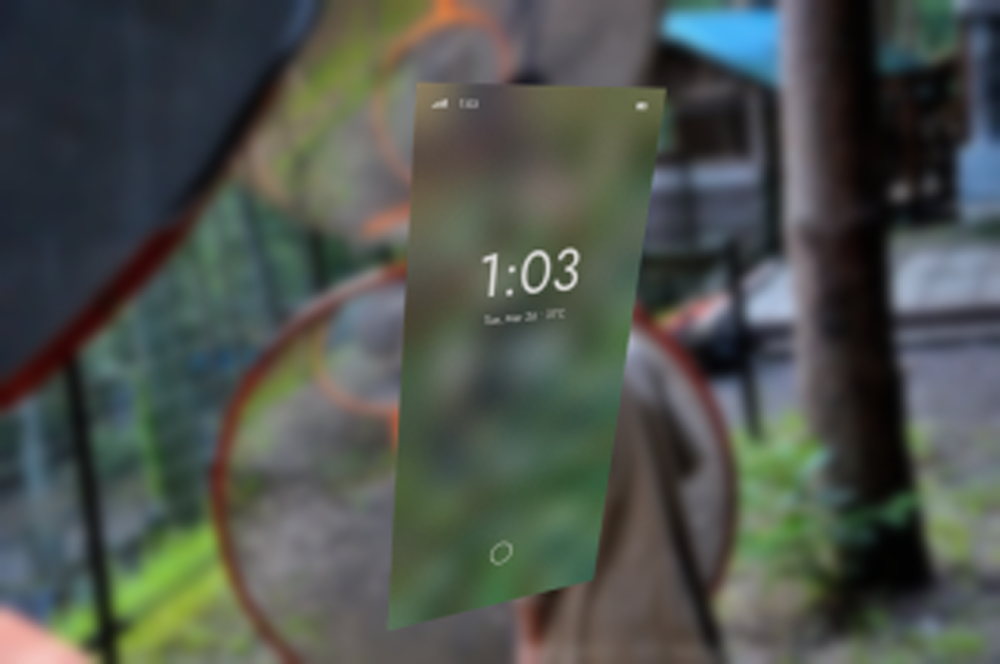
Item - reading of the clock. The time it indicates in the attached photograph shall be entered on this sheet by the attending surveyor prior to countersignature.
1:03
